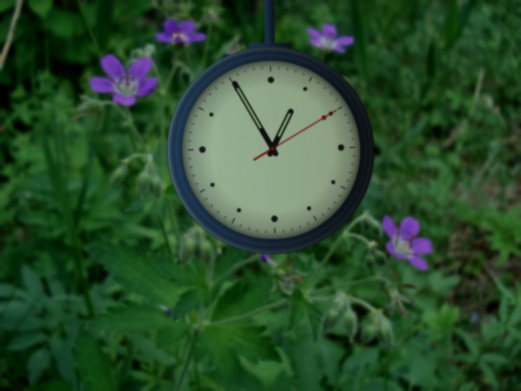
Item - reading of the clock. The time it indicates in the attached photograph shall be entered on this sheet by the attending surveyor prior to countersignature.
12:55:10
